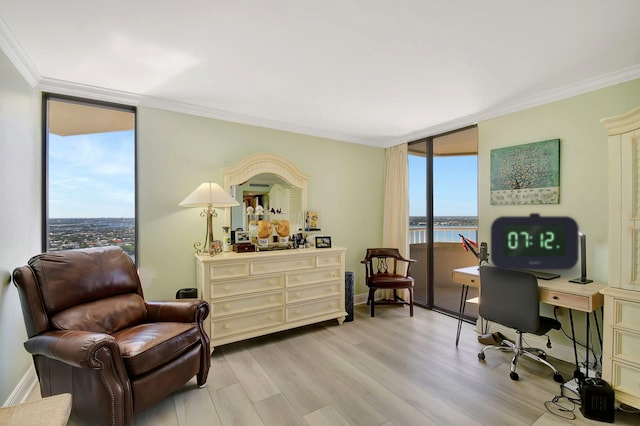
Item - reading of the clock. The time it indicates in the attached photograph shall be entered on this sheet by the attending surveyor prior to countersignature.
7:12
